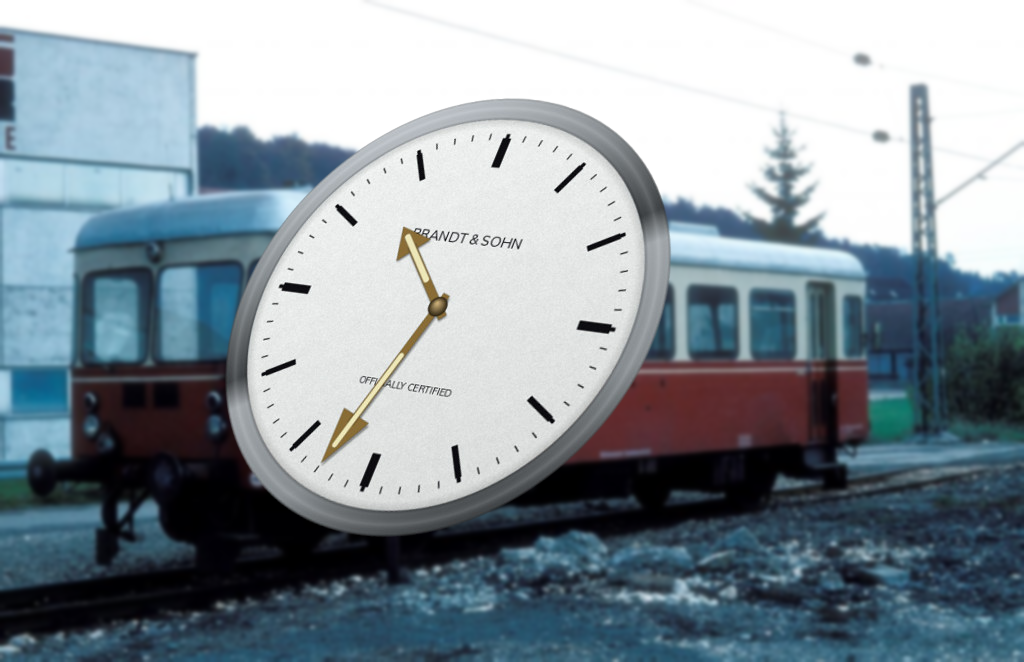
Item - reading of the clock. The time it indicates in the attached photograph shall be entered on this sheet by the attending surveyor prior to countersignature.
10:33
